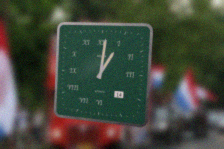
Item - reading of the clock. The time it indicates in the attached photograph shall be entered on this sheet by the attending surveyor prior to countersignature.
1:01
